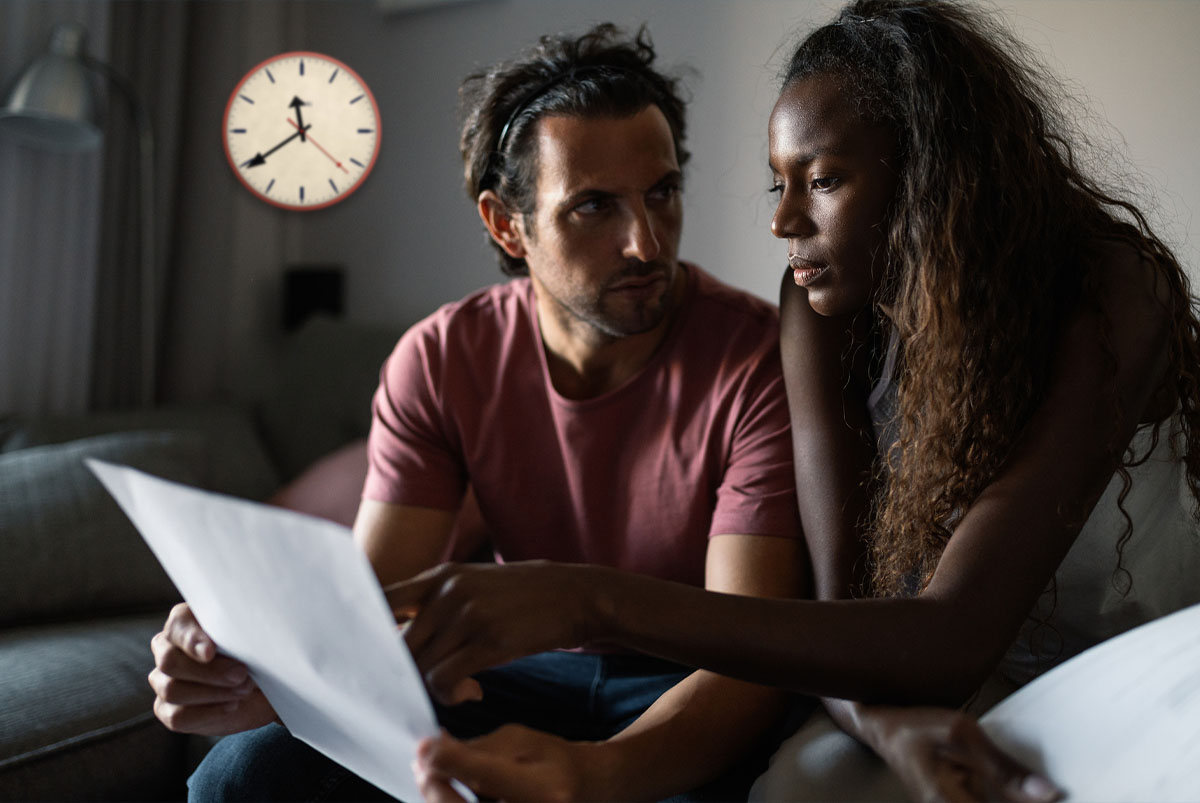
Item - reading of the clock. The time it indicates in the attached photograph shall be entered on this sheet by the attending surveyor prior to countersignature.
11:39:22
